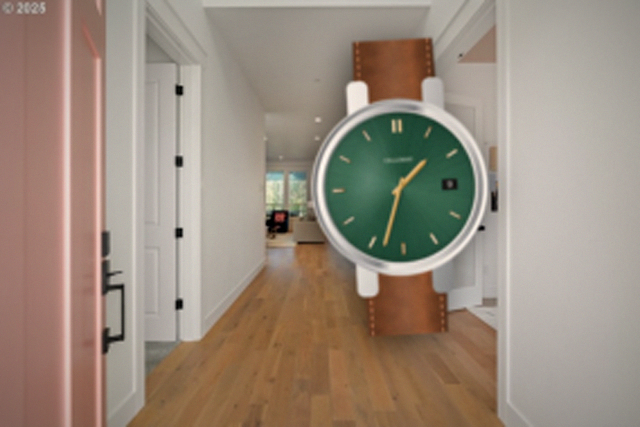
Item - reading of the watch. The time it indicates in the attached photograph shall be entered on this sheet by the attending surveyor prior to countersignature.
1:33
